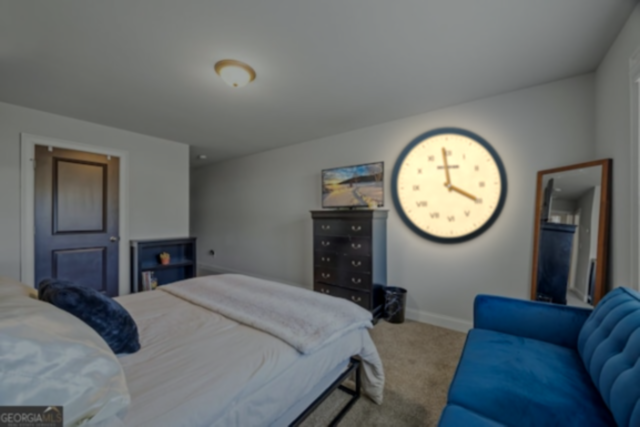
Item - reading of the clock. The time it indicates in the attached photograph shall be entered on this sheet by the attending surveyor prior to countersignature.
3:59
